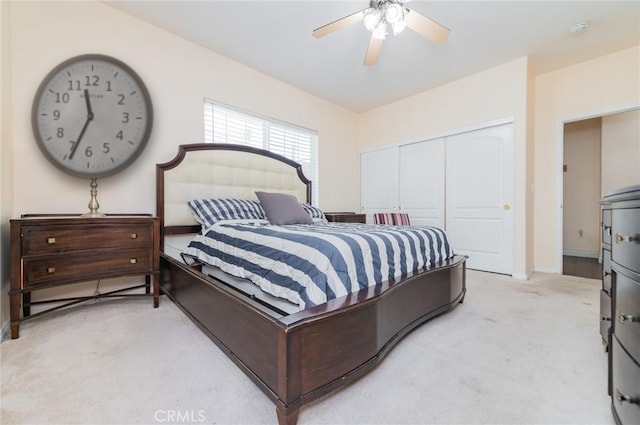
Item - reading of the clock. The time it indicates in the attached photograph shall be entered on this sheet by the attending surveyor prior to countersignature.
11:34
